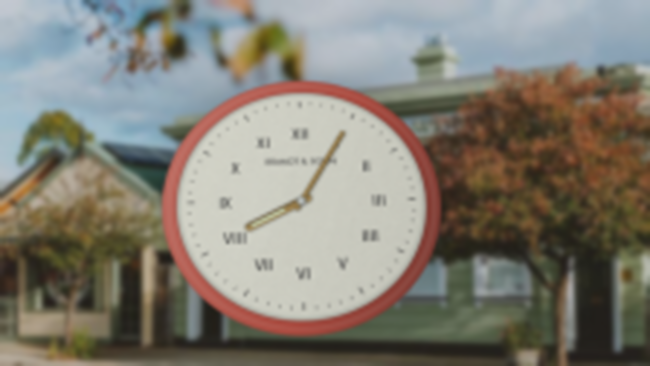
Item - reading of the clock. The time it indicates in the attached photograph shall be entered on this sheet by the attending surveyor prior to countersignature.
8:05
